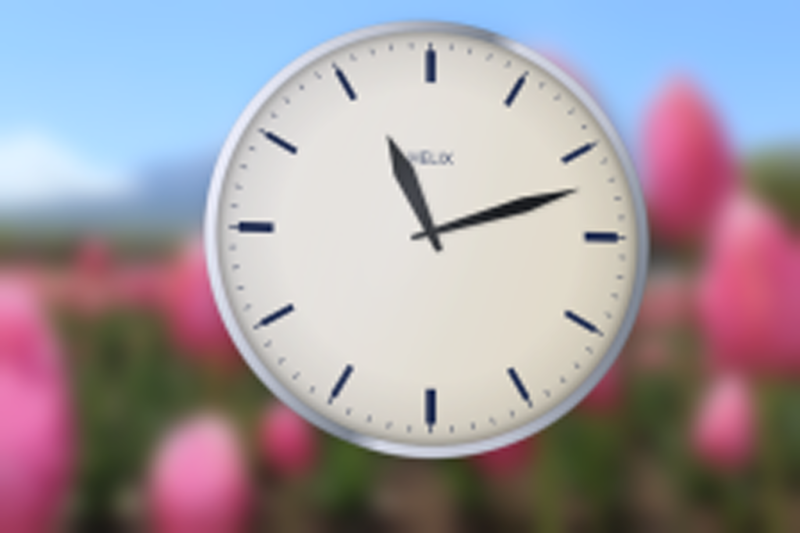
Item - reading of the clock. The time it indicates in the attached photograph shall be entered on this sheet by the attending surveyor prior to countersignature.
11:12
